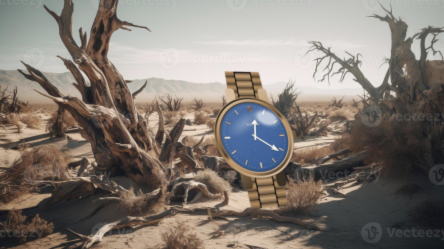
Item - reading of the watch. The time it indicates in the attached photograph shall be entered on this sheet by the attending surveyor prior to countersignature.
12:21
